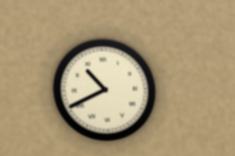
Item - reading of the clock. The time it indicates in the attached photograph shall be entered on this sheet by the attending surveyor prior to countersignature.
10:41
